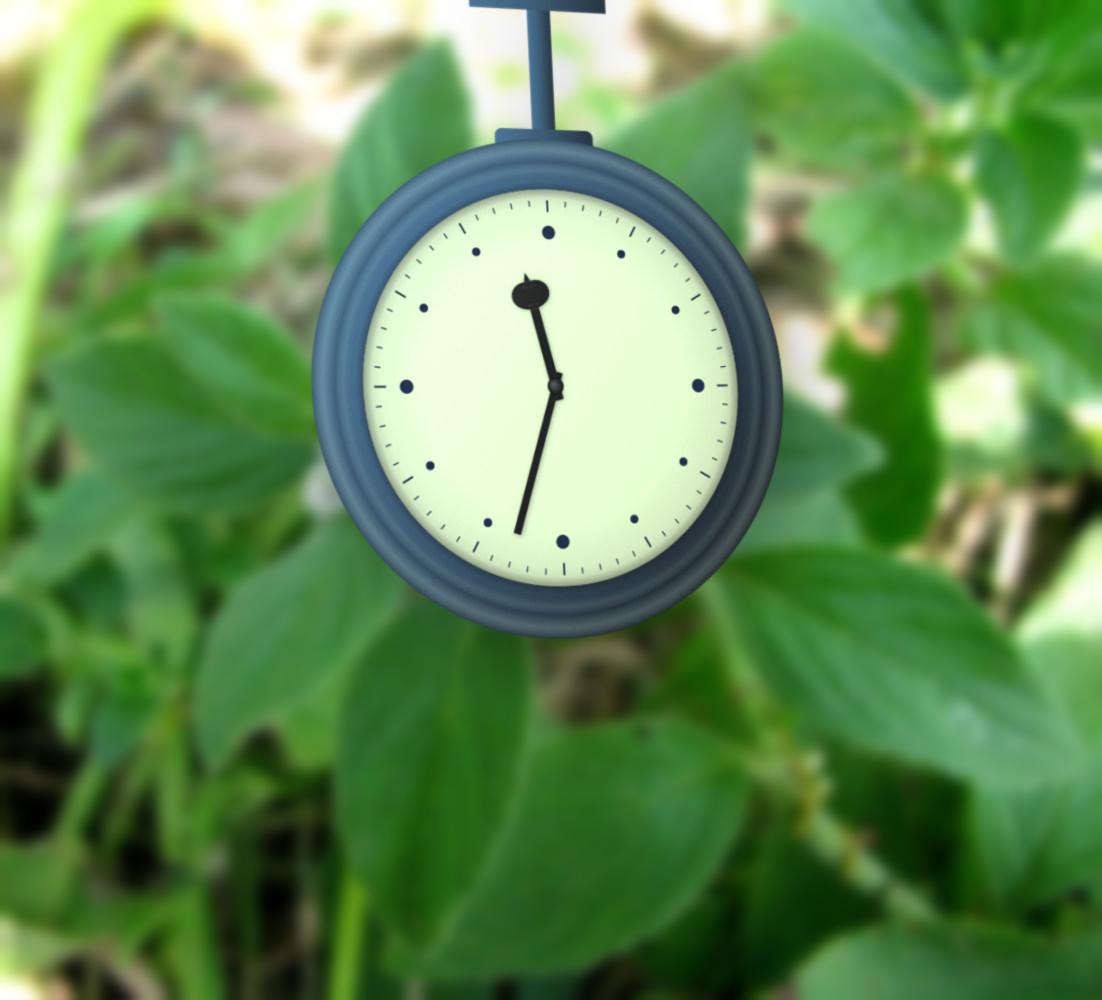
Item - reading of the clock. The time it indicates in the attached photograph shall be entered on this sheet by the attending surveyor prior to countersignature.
11:33
